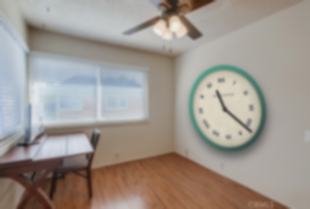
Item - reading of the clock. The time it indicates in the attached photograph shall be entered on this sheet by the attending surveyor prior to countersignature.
11:22
